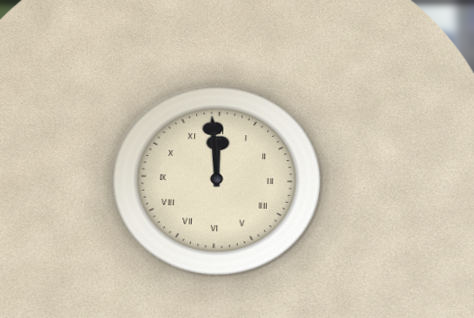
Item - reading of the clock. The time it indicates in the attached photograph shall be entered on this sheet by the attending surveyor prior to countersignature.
11:59
